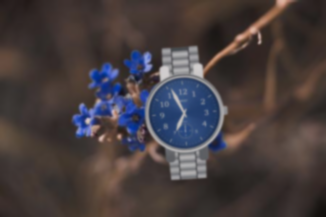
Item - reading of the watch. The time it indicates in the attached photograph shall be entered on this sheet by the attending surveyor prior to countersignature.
6:56
